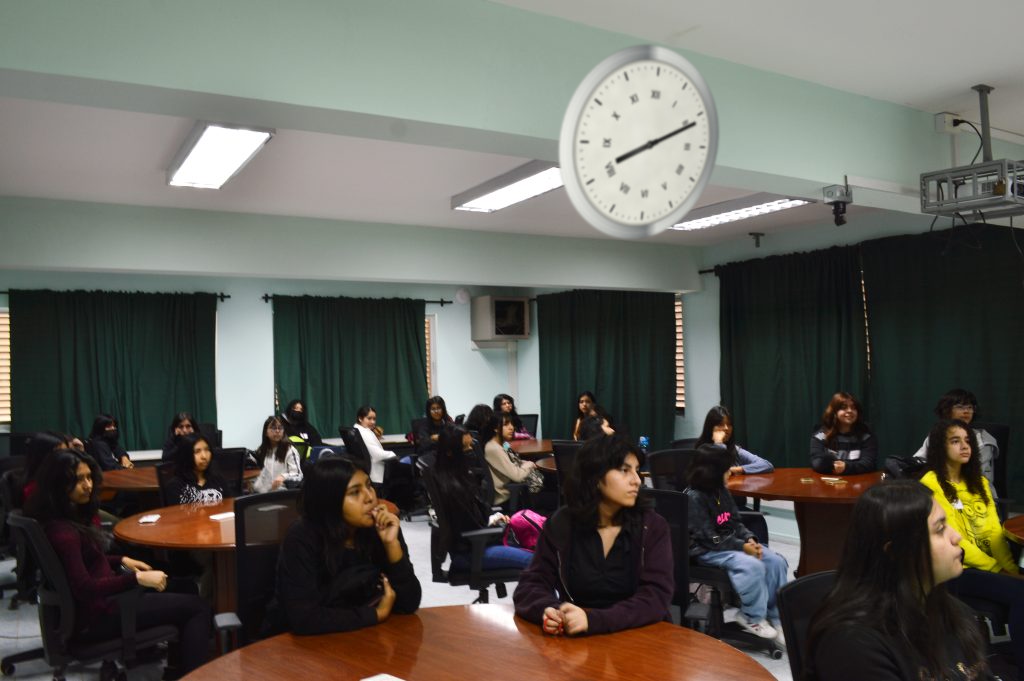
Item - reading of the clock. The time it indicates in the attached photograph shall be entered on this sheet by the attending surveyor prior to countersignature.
8:11
